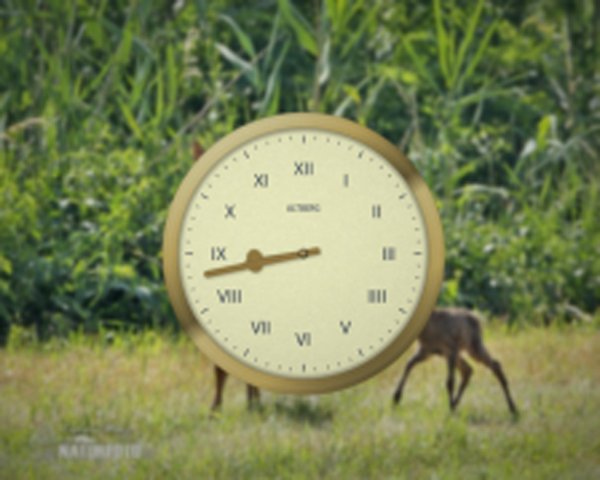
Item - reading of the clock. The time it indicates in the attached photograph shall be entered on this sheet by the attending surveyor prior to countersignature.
8:43
